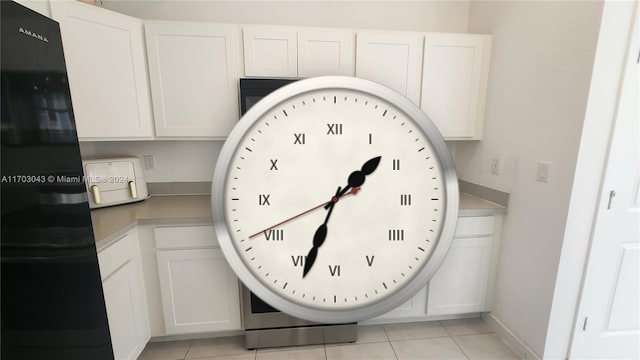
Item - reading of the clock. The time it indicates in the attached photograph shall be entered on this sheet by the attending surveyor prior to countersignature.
1:33:41
